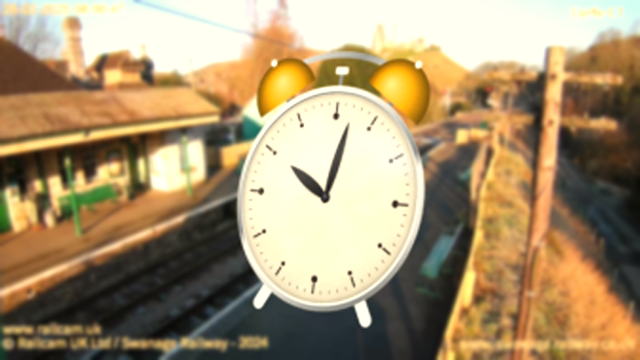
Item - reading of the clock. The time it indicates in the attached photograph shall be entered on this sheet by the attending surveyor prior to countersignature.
10:02
